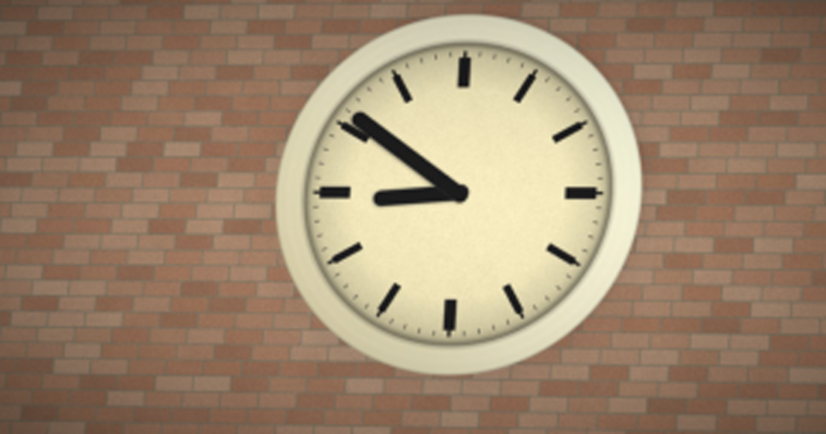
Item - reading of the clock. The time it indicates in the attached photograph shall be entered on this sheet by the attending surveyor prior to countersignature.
8:51
